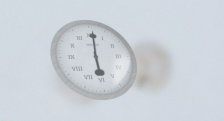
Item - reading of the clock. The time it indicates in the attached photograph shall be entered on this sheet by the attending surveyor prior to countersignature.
6:01
